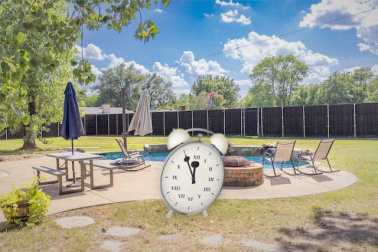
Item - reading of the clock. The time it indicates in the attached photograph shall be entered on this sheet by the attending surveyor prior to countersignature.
11:55
